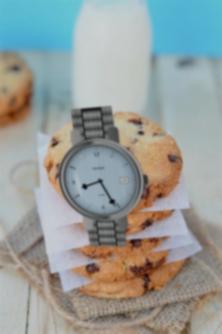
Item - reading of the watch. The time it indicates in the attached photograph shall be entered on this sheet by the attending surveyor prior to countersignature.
8:26
